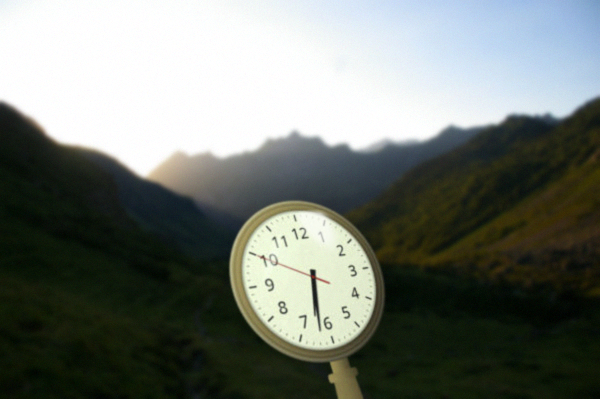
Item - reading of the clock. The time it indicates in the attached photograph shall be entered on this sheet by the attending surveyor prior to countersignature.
6:31:50
